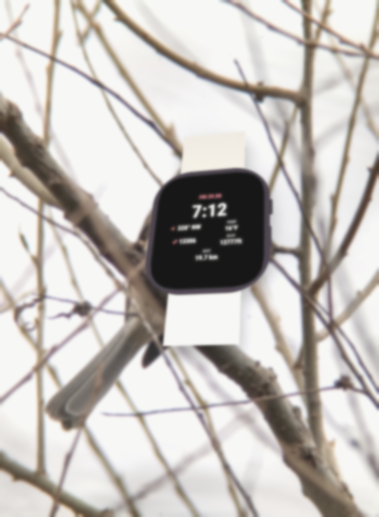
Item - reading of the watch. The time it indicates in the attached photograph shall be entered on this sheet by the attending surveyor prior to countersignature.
7:12
